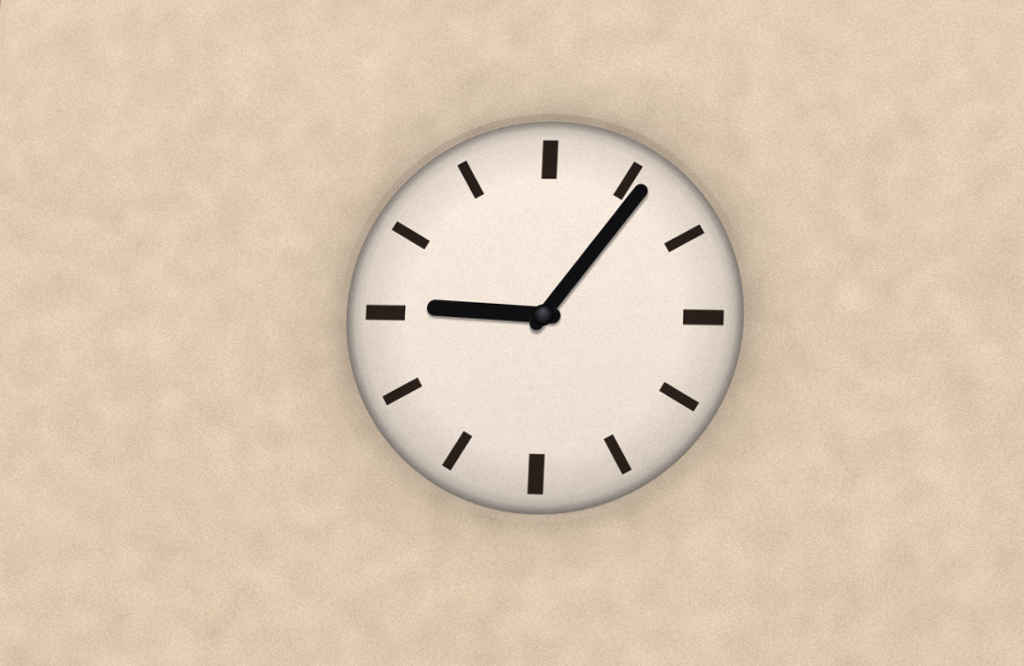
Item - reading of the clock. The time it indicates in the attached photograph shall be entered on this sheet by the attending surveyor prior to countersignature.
9:06
